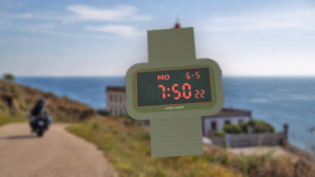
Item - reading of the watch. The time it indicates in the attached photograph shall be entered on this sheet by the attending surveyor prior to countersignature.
7:50
